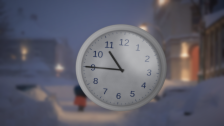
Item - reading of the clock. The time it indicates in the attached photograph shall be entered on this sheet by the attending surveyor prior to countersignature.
10:45
